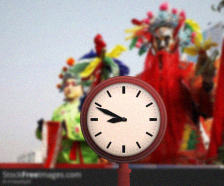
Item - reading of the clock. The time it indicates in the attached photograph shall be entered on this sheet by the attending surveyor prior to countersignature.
8:49
